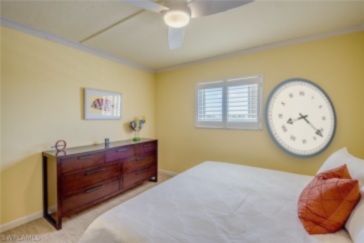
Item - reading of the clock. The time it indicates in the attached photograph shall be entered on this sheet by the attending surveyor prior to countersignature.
8:22
